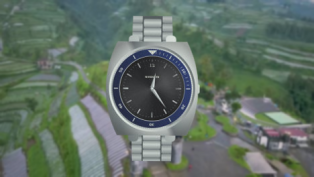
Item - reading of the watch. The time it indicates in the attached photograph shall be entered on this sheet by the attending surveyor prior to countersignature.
12:24
